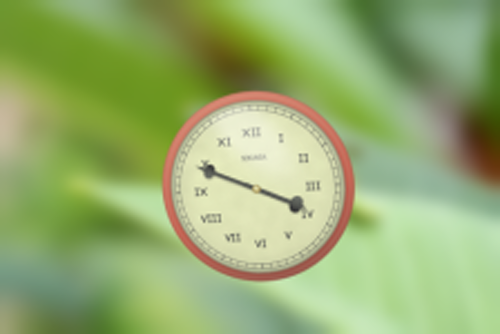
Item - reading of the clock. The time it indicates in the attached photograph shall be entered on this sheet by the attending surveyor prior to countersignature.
3:49
